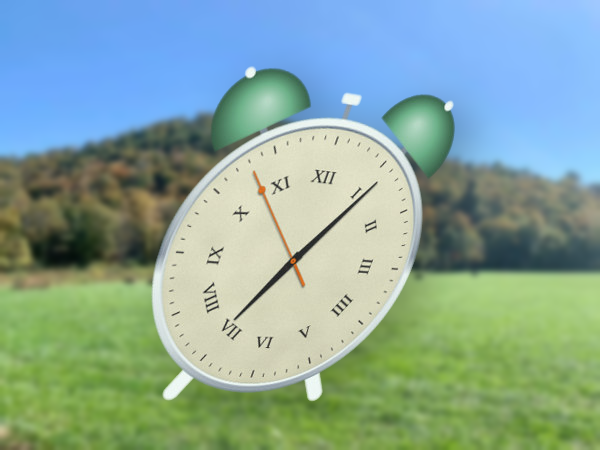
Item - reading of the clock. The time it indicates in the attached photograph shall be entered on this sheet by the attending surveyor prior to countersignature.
7:05:53
